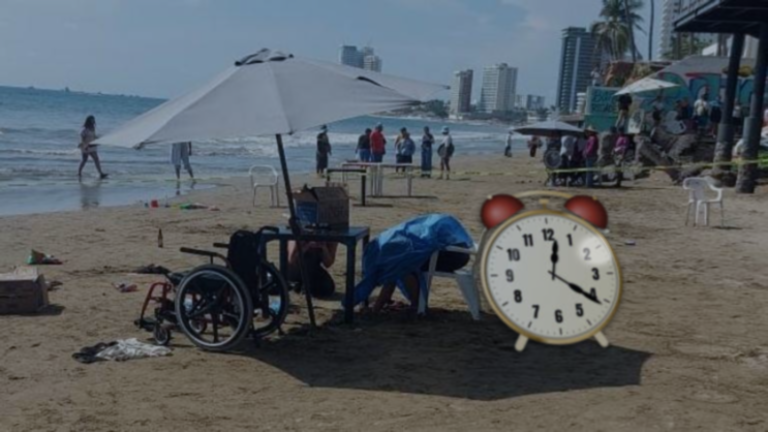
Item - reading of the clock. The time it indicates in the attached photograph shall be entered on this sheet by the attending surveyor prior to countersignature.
12:21
